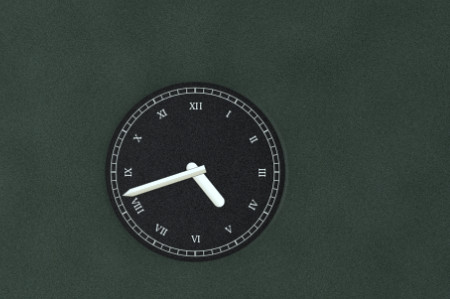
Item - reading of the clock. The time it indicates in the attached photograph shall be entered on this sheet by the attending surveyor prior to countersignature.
4:42
